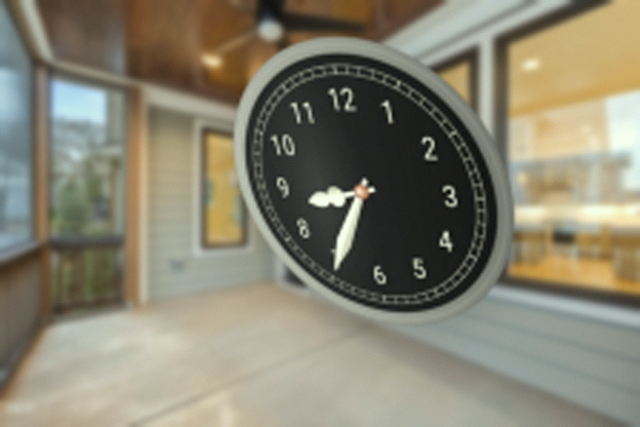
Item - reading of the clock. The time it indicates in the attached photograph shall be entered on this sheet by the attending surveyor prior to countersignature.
8:35
